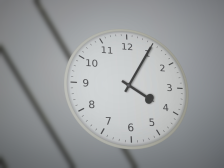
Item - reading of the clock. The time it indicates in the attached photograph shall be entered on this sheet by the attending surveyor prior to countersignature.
4:05
